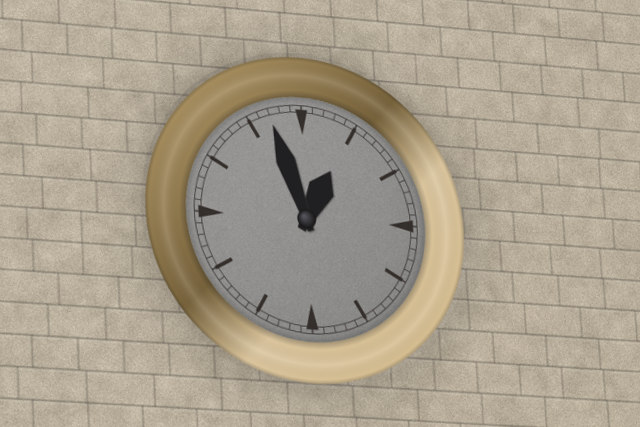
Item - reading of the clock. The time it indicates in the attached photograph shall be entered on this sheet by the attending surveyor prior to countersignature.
12:57
